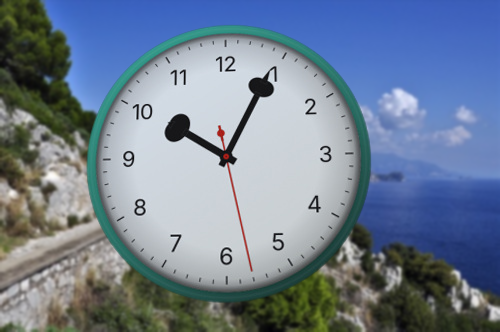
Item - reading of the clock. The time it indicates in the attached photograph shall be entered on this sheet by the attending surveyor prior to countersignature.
10:04:28
